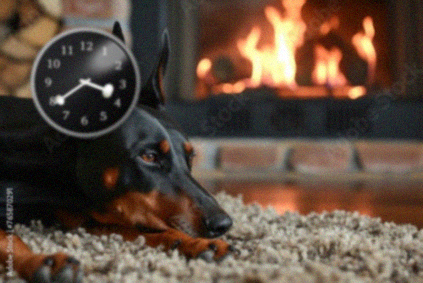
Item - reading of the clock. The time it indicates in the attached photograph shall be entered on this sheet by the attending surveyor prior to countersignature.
3:39
